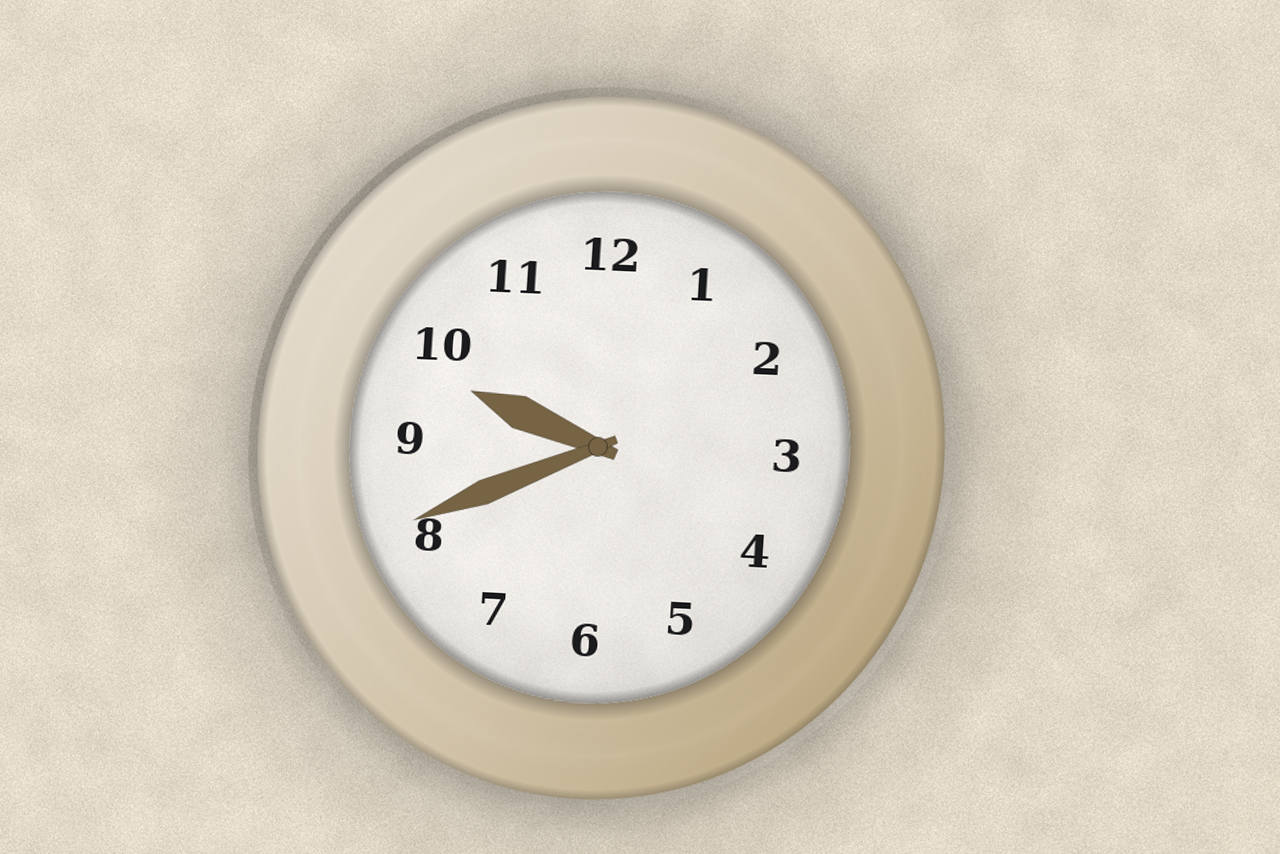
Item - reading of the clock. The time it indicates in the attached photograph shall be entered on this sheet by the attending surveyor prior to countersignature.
9:41
